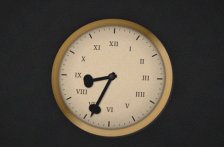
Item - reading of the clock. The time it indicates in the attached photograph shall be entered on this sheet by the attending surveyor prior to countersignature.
8:34
